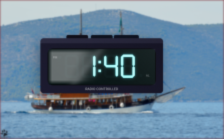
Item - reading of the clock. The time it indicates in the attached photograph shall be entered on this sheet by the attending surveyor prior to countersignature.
1:40
